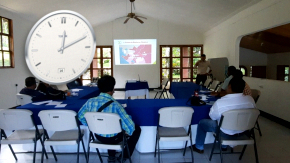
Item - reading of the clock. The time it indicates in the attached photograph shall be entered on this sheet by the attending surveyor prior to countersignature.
12:11
